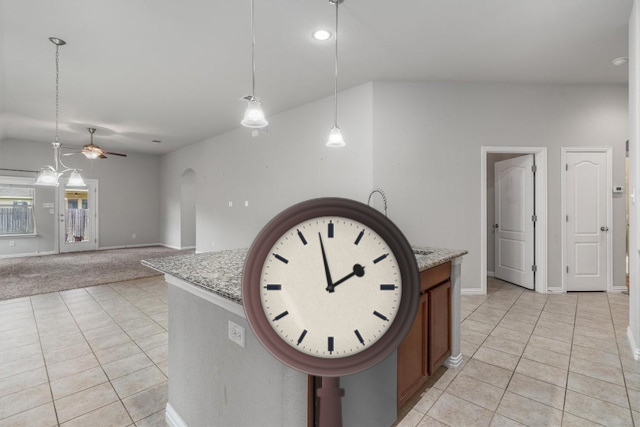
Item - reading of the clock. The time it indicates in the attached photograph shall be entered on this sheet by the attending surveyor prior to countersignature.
1:58
